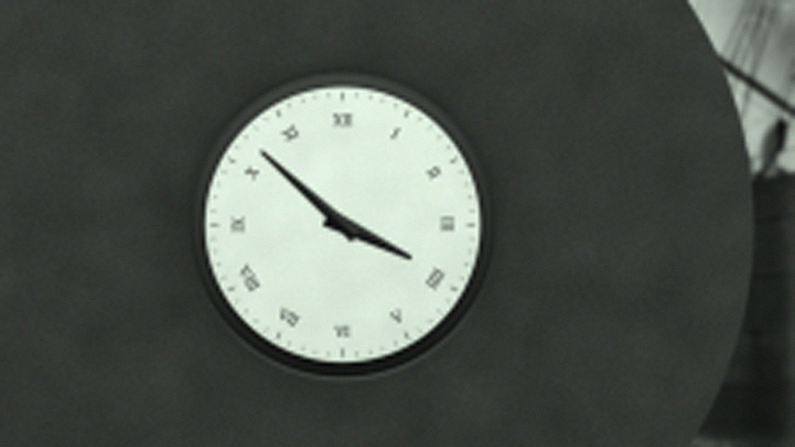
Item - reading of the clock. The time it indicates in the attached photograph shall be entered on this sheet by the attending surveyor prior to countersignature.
3:52
